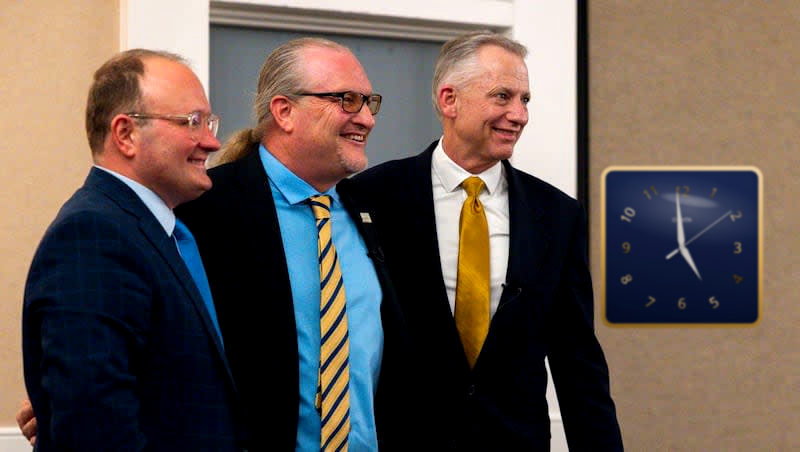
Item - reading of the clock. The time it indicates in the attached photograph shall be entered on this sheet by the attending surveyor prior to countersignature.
4:59:09
